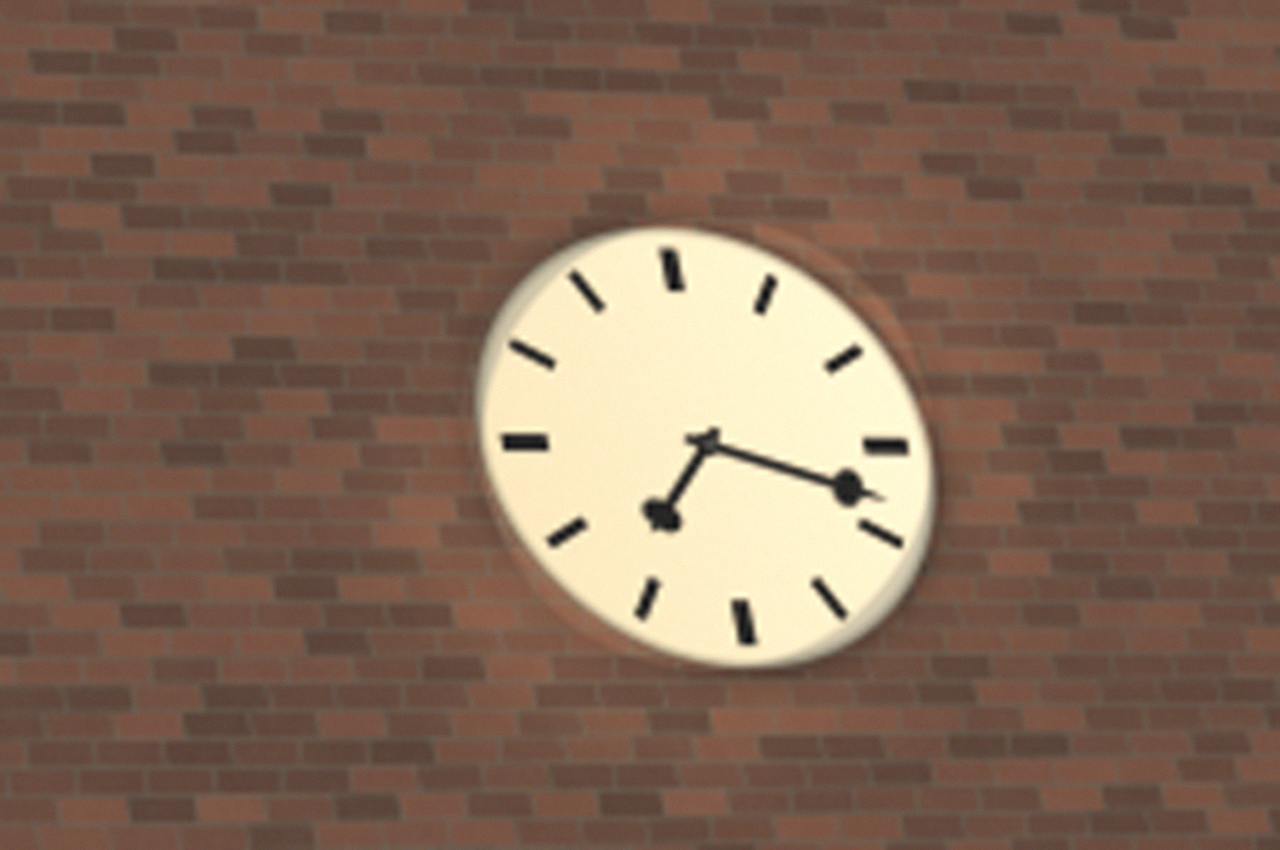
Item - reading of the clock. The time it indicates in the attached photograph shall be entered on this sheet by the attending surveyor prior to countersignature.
7:18
